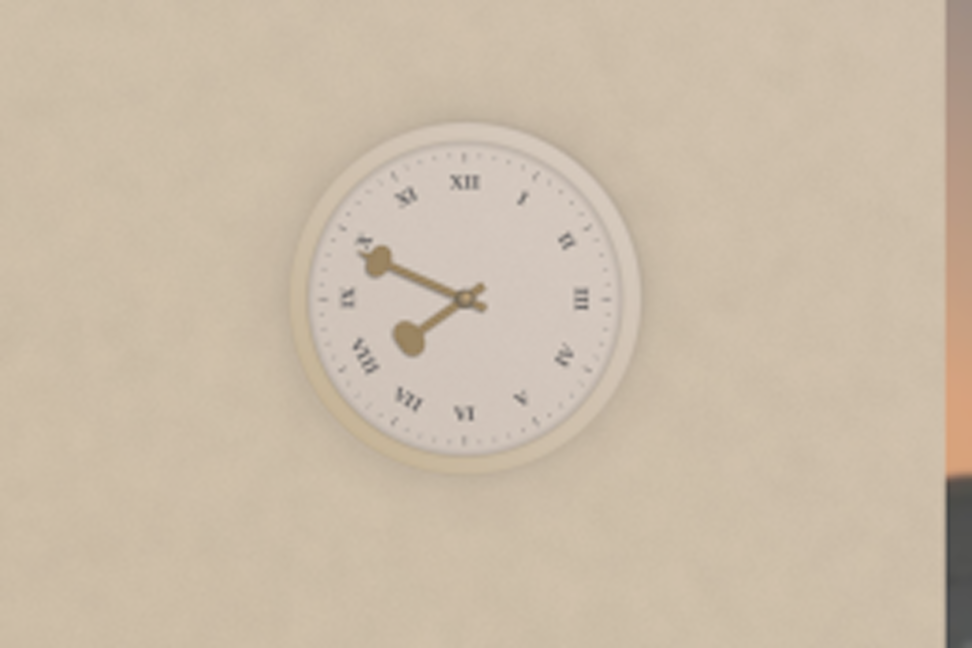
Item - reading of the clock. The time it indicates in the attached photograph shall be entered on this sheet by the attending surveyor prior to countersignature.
7:49
